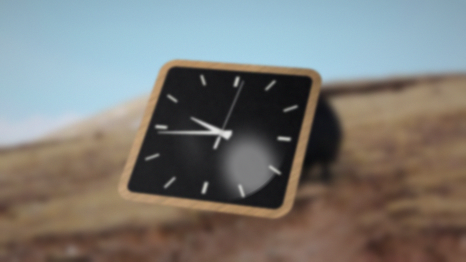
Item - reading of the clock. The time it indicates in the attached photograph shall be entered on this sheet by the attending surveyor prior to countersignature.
9:44:01
